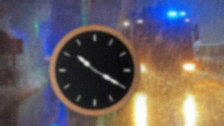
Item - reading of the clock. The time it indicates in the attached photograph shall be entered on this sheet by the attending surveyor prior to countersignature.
10:20
